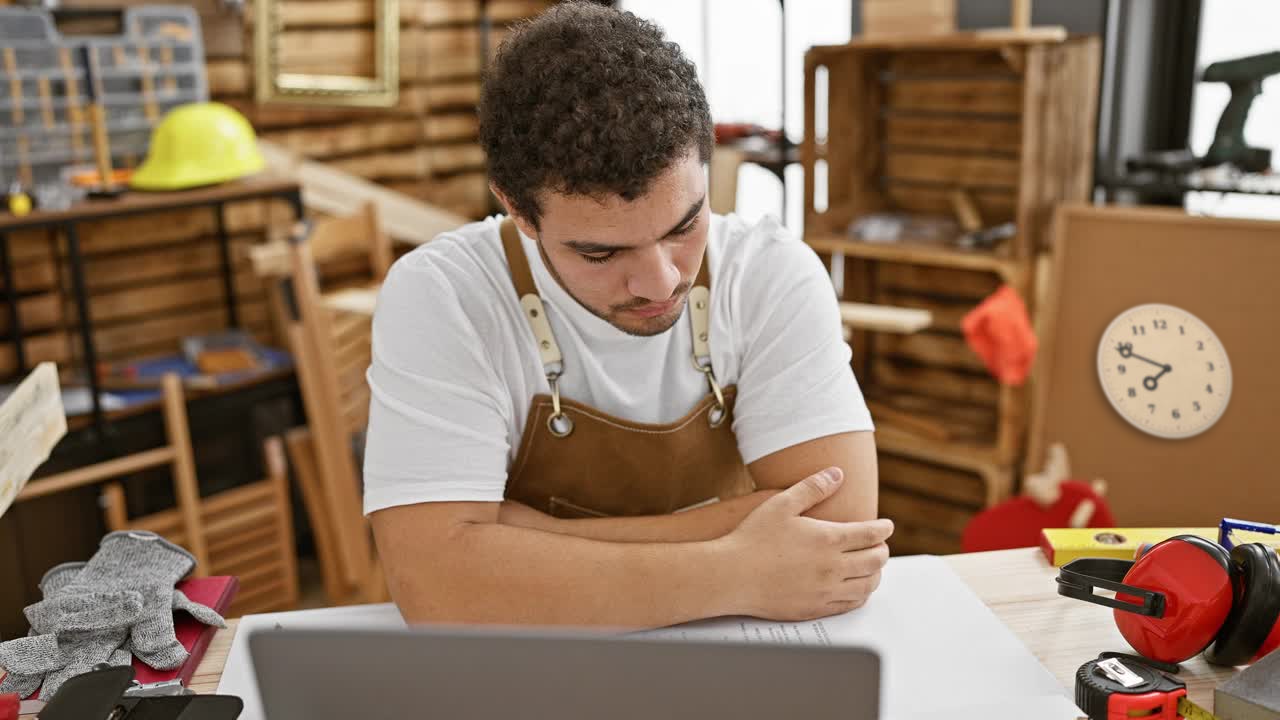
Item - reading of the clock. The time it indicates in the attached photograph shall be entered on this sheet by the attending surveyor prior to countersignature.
7:49
